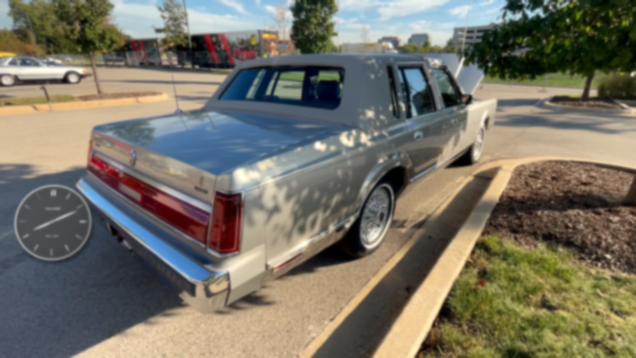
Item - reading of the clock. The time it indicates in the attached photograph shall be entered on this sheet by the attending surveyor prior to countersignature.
8:11
